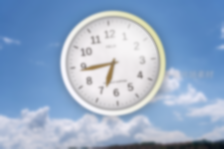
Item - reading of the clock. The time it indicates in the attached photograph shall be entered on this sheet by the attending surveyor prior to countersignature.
6:44
